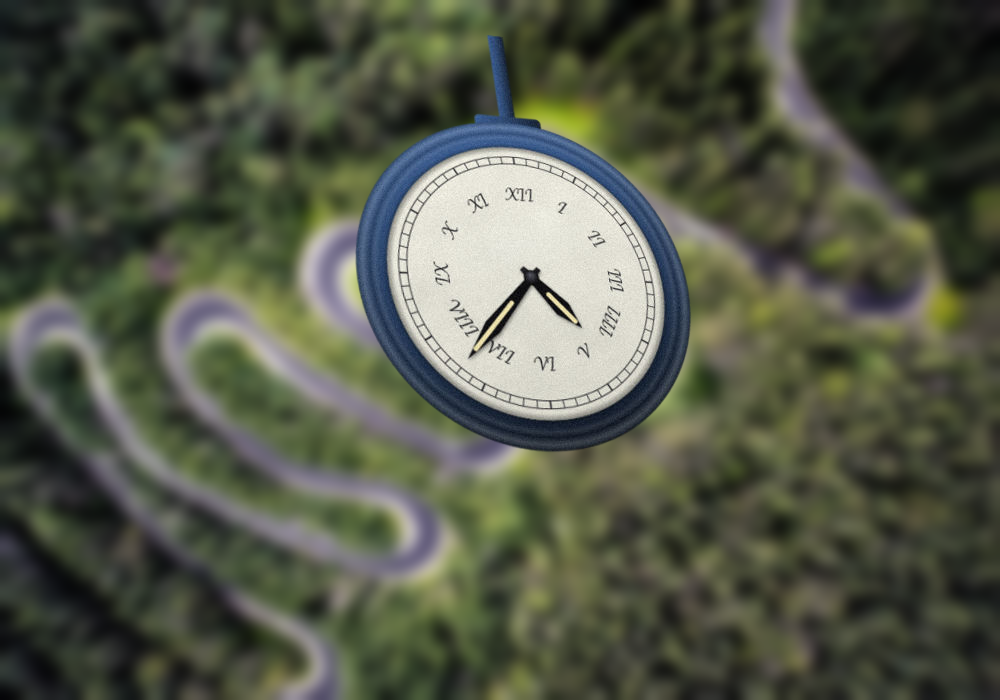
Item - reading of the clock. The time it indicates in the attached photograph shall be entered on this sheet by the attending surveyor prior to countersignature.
4:37
